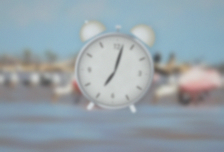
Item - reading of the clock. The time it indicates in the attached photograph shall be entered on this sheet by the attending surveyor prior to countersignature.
7:02
